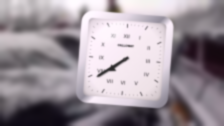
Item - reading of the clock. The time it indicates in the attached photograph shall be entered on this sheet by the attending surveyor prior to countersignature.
7:39
